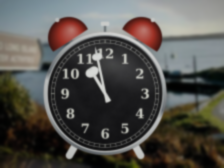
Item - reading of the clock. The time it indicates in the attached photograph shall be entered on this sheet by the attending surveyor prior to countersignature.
10:58
